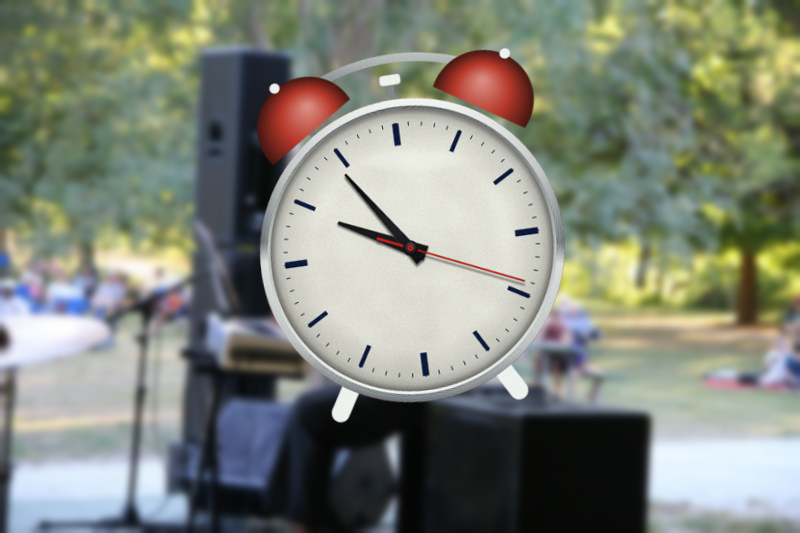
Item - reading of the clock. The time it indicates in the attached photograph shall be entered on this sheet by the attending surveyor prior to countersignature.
9:54:19
